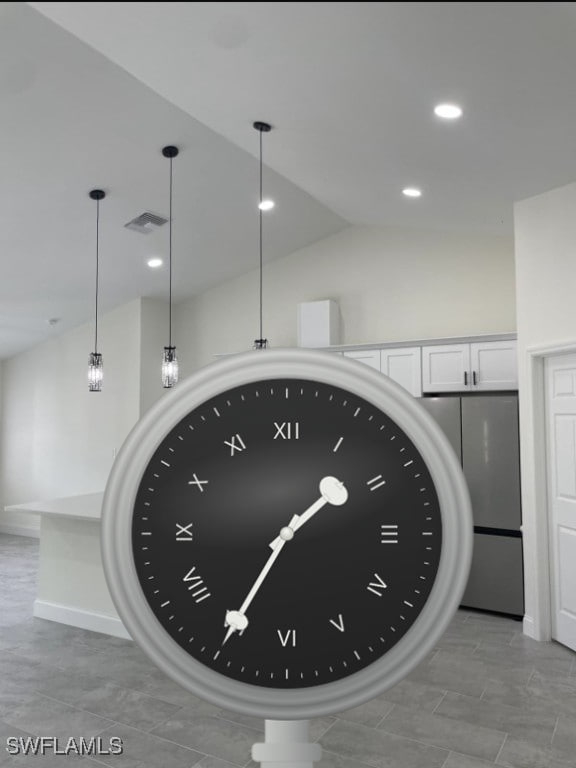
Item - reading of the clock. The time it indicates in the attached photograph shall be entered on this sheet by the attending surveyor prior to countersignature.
1:35
